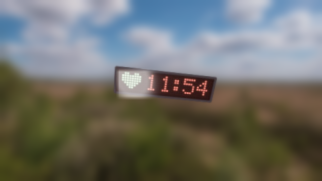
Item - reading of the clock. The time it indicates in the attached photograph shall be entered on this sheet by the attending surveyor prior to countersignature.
11:54
